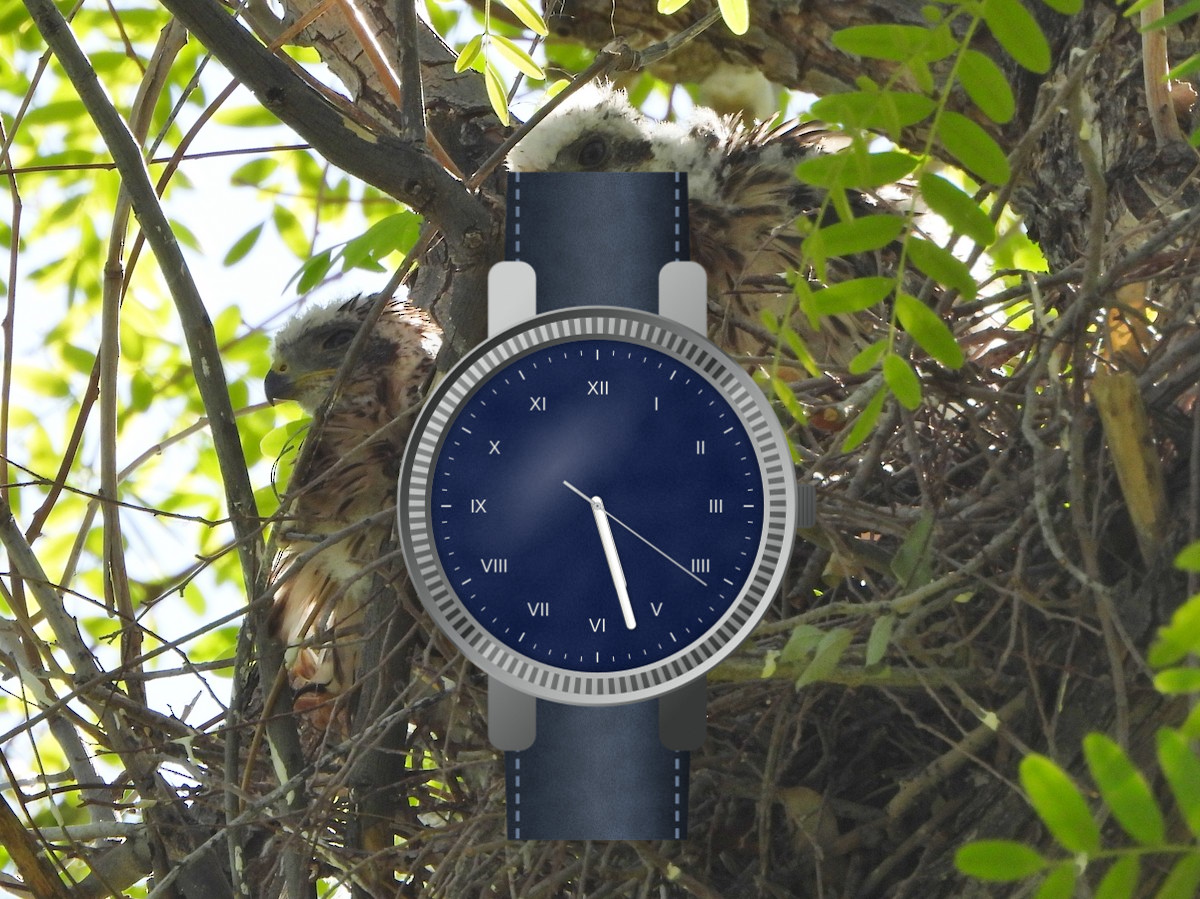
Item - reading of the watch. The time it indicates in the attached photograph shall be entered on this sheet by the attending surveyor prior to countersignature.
5:27:21
